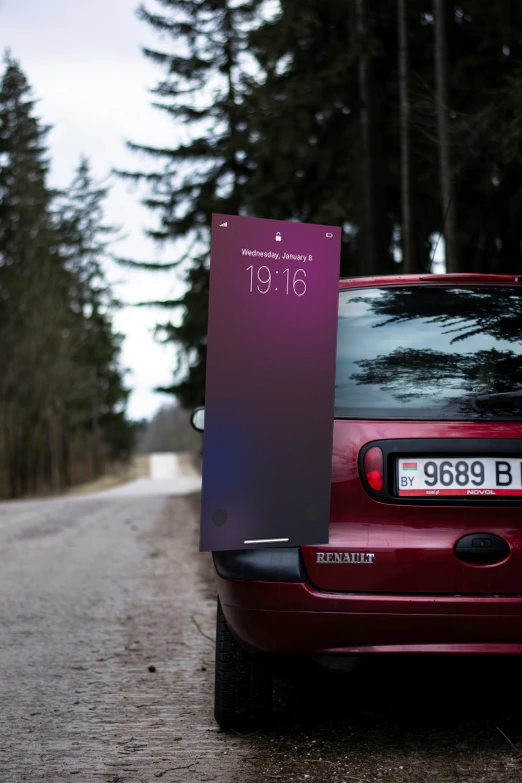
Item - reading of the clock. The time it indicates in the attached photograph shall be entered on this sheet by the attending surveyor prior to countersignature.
19:16
